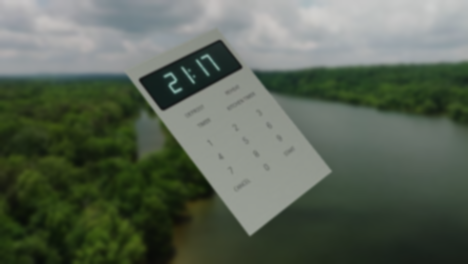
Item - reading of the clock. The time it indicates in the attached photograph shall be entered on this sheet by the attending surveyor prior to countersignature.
21:17
